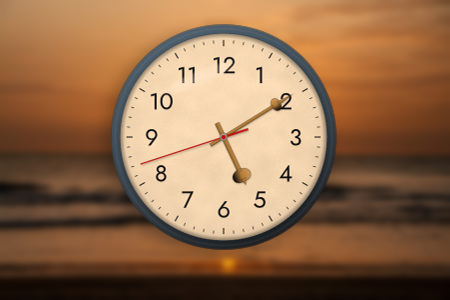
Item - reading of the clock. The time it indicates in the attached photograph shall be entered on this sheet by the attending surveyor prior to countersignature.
5:09:42
